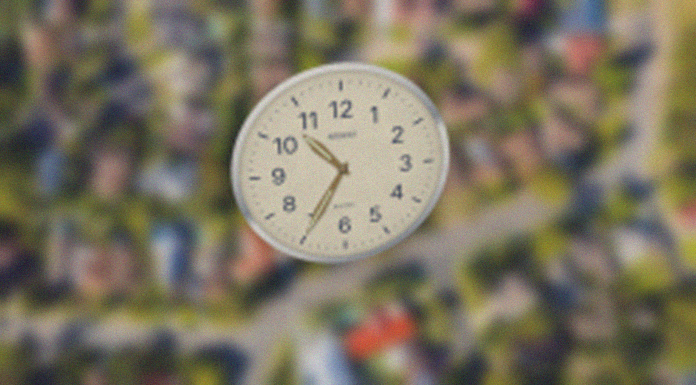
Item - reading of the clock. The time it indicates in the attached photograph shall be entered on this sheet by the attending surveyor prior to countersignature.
10:35
